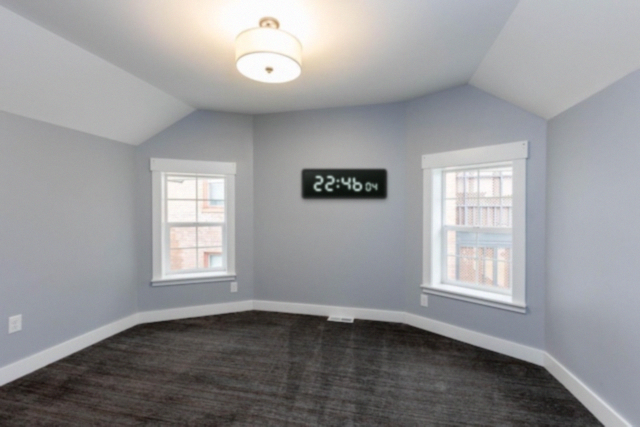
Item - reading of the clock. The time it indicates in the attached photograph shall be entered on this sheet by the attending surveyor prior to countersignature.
22:46
